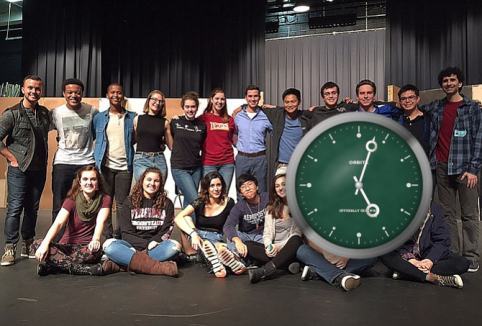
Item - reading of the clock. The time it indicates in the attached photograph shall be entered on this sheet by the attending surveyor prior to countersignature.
5:03
